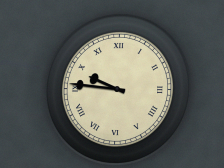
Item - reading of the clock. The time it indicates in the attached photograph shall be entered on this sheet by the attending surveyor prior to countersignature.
9:46
